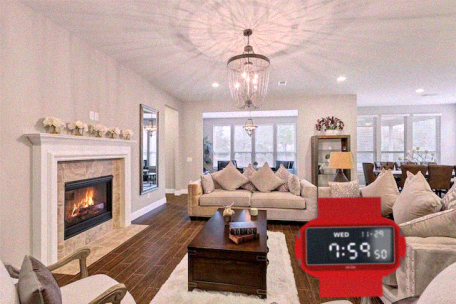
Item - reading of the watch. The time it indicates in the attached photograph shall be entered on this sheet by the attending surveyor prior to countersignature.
7:59:50
